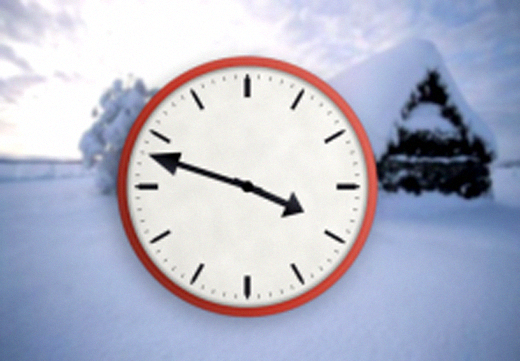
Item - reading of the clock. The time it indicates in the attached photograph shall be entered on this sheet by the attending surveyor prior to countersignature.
3:48
